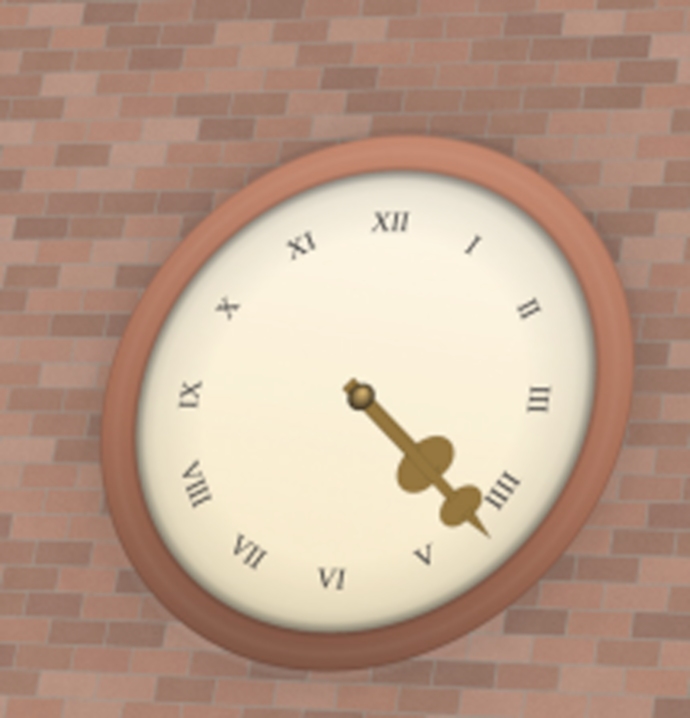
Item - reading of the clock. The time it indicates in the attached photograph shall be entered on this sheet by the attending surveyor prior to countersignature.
4:22
